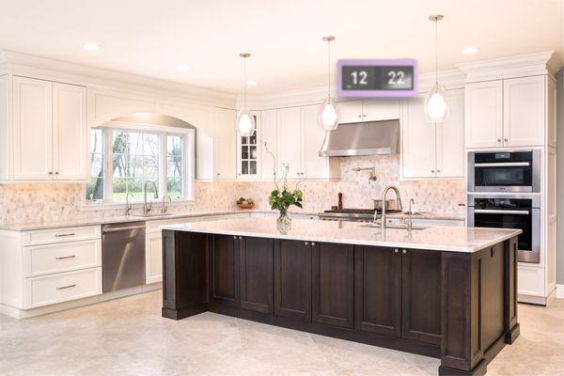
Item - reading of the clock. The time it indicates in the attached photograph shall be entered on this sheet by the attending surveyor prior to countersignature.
12:22
